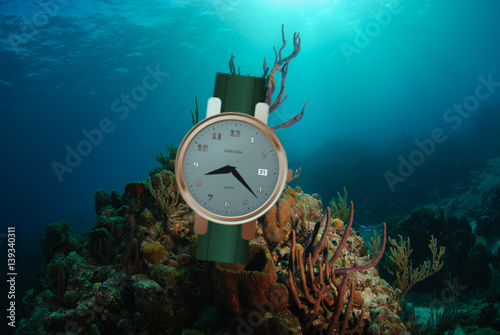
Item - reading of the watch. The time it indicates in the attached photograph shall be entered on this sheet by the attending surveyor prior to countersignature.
8:22
